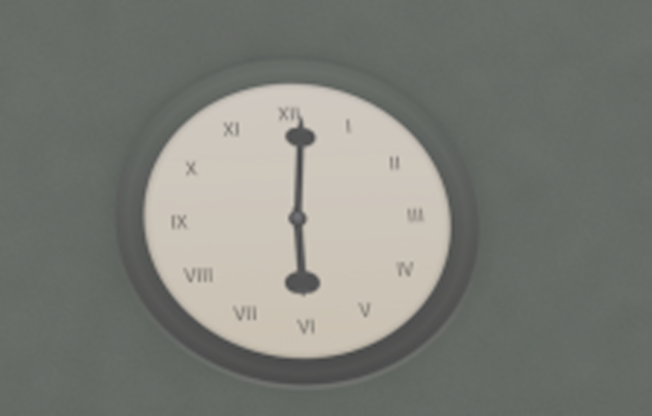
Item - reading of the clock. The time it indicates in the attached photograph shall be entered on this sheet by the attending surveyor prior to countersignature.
6:01
